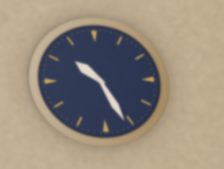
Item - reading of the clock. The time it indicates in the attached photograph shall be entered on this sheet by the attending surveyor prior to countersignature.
10:26
